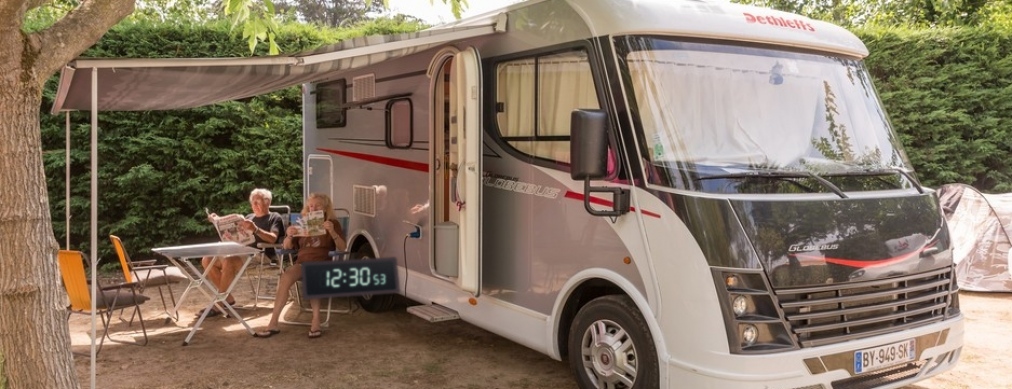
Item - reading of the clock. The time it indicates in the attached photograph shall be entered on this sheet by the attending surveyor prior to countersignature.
12:30
